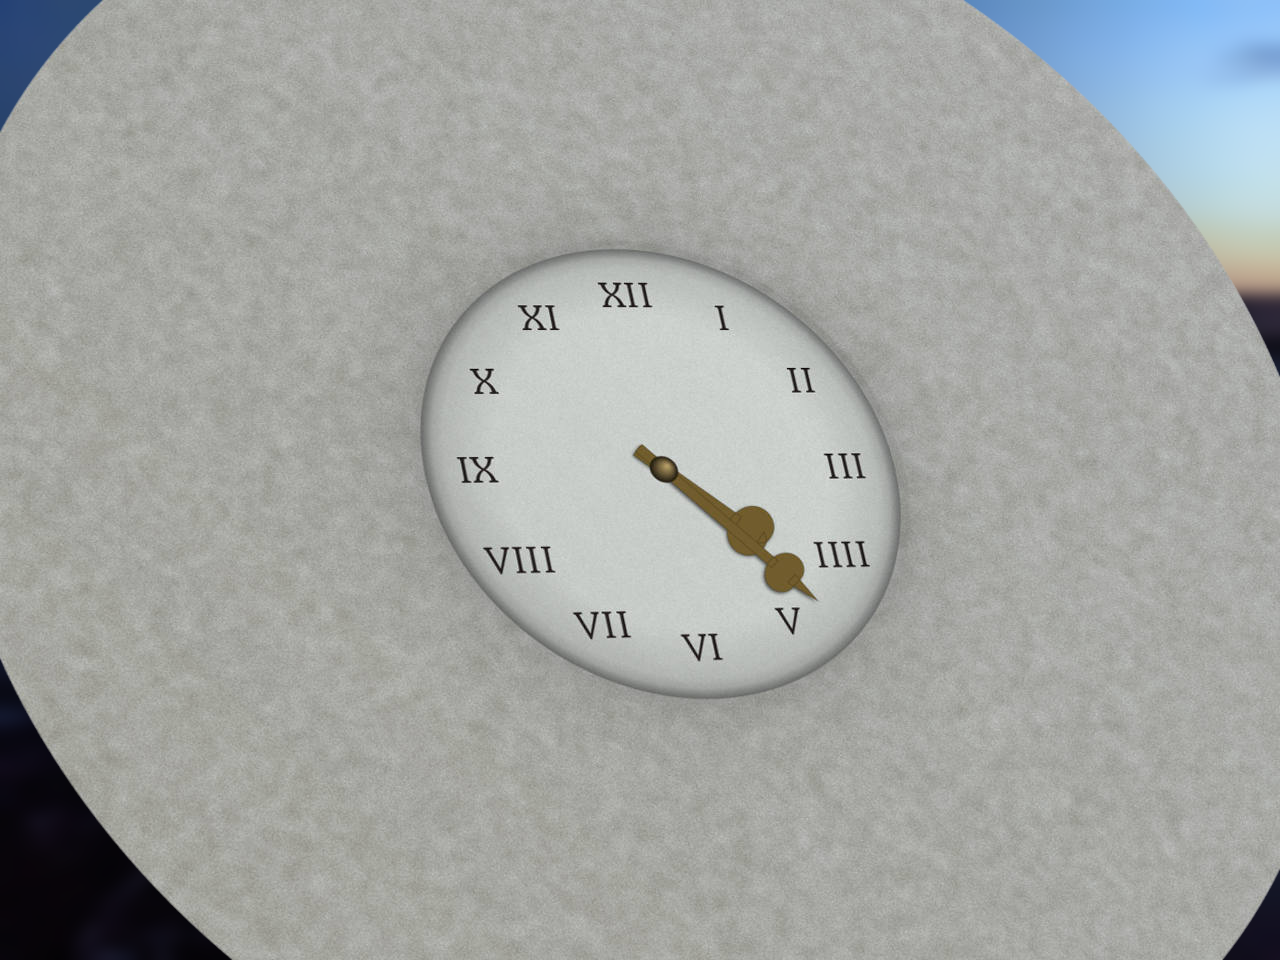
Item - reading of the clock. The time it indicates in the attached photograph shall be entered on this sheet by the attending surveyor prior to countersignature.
4:23
